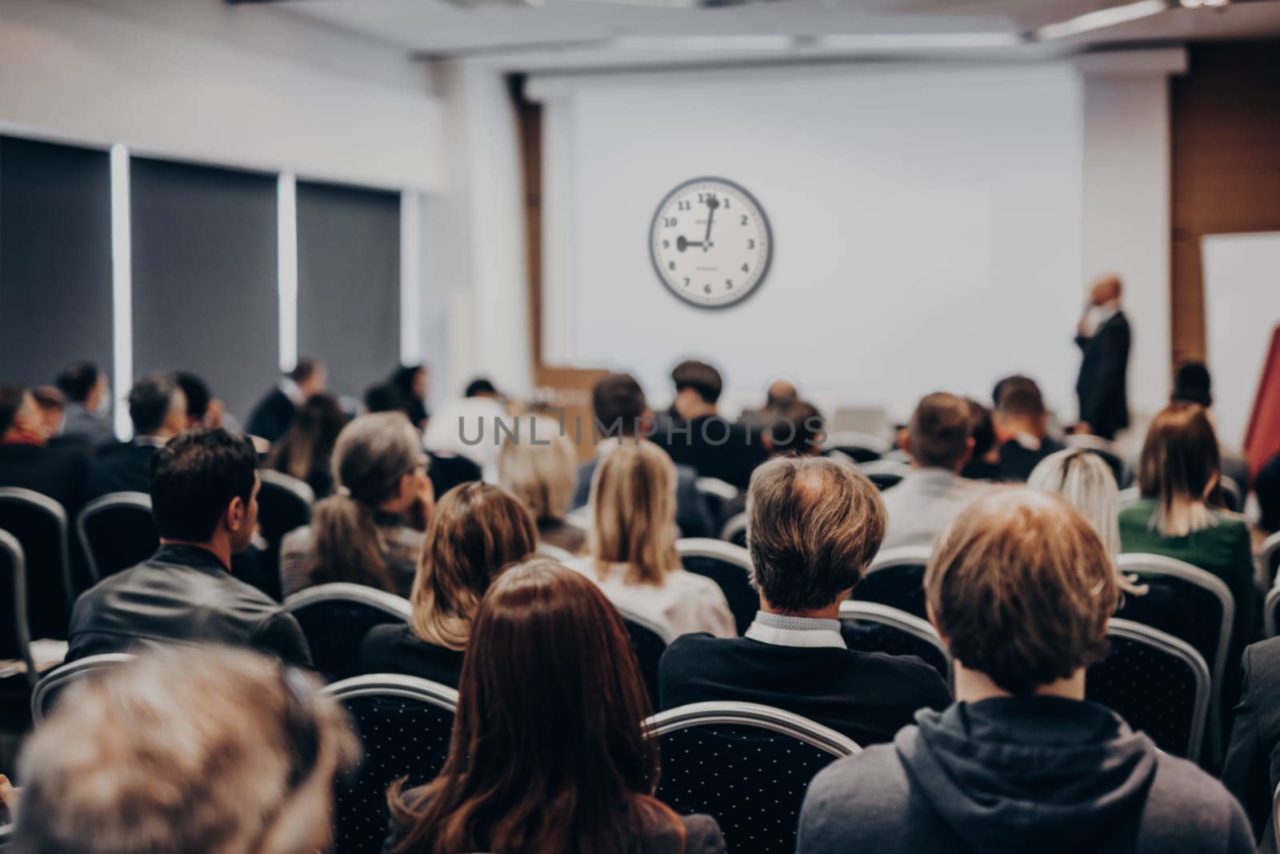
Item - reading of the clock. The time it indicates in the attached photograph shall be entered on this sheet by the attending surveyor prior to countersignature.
9:02
